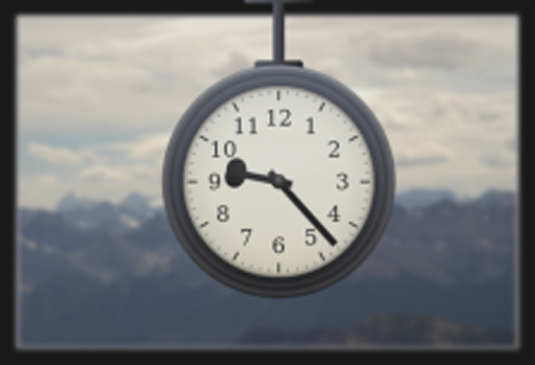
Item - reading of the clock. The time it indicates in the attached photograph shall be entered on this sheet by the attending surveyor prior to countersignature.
9:23
